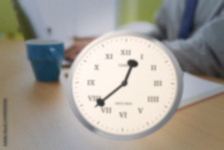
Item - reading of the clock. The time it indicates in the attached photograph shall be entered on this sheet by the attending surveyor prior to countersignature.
12:38
